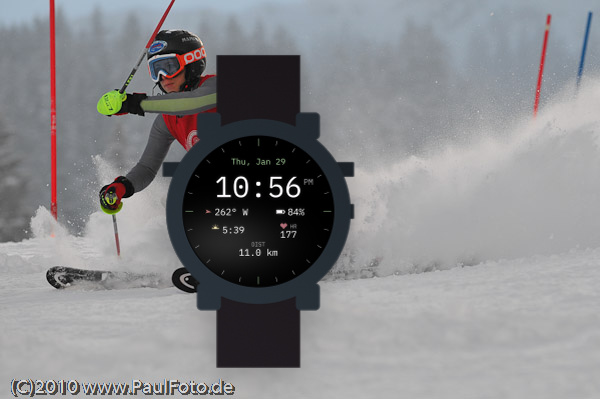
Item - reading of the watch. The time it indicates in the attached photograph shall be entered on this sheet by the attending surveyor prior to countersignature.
10:56
